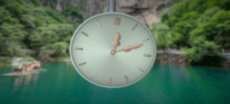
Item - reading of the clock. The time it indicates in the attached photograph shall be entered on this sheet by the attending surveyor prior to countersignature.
12:11
